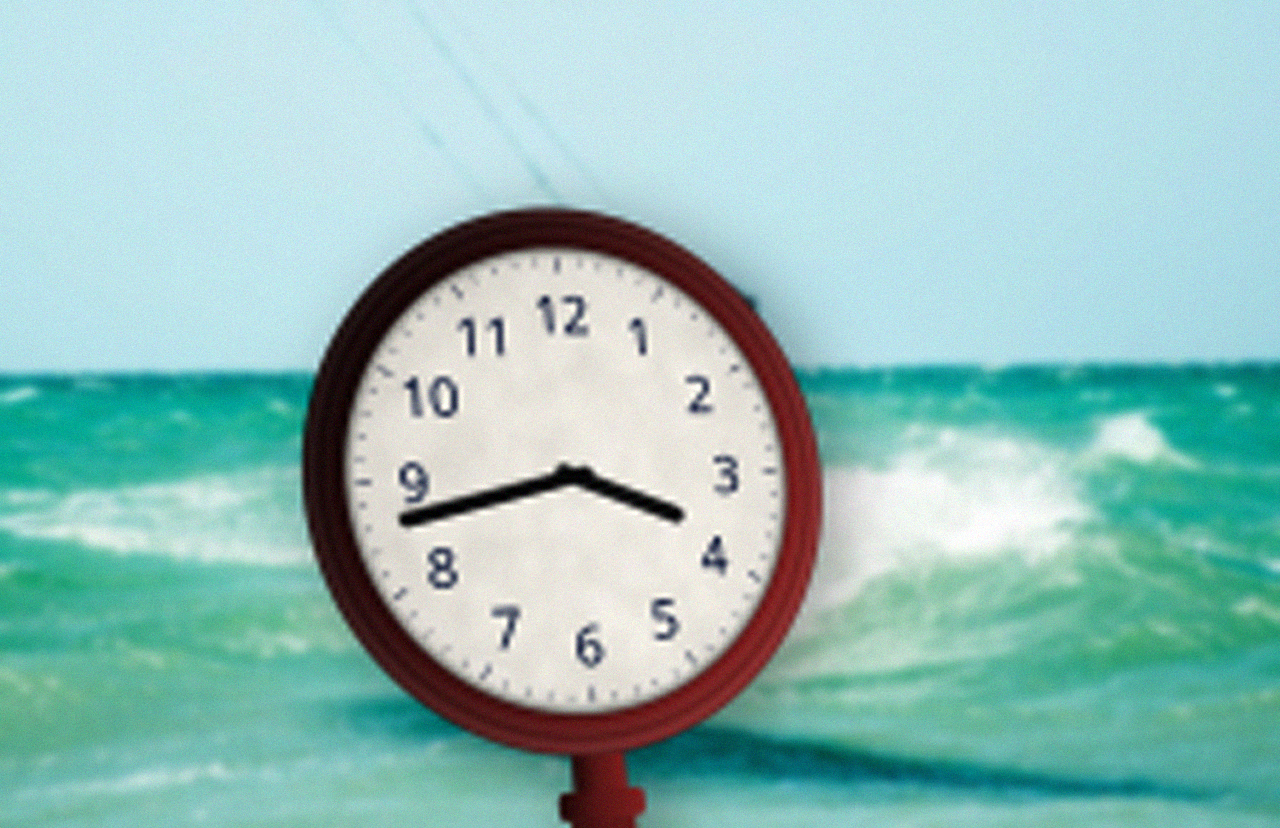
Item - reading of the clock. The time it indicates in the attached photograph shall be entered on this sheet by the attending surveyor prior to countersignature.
3:43
